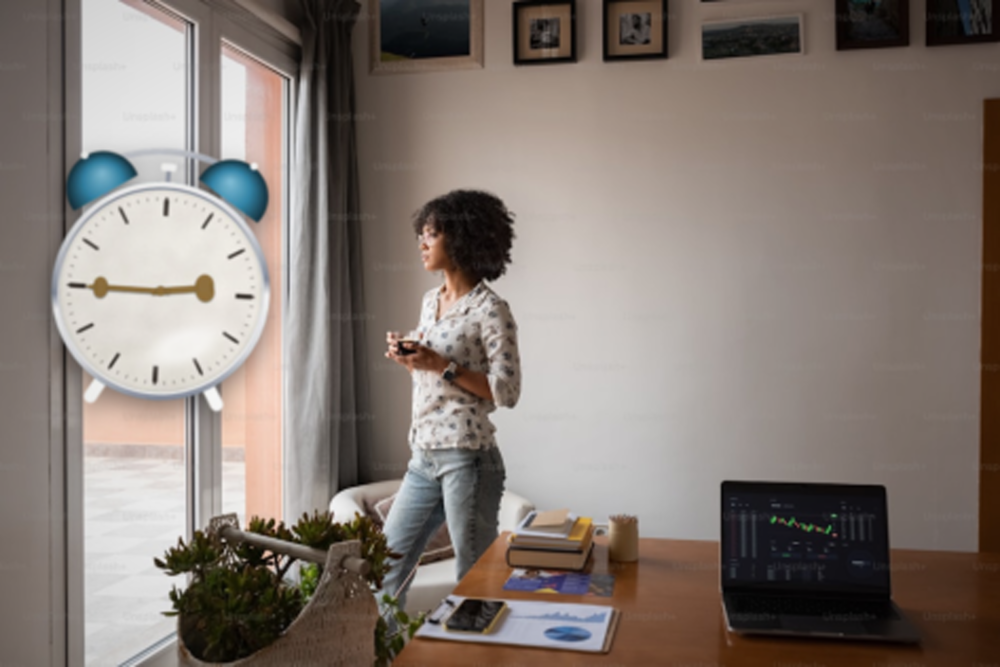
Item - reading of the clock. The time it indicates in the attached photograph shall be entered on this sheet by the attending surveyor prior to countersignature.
2:45
